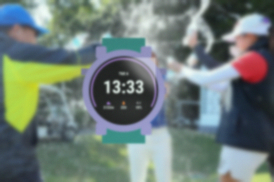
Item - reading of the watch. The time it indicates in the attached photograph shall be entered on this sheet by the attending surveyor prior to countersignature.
13:33
